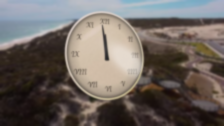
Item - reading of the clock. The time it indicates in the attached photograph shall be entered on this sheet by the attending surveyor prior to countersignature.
11:59
